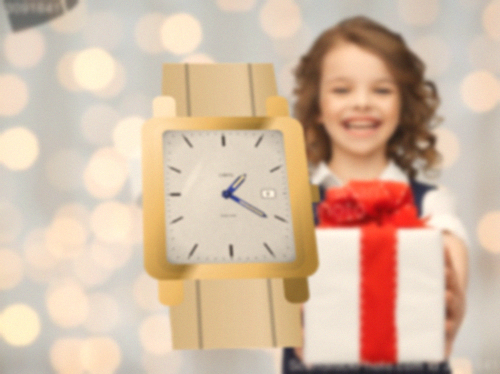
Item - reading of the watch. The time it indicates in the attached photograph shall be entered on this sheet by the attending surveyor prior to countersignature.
1:21
